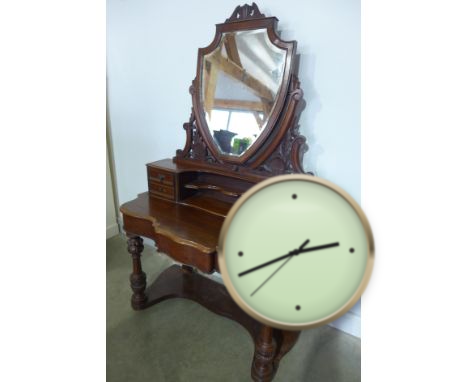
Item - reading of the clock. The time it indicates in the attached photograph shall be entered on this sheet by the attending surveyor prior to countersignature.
2:41:38
